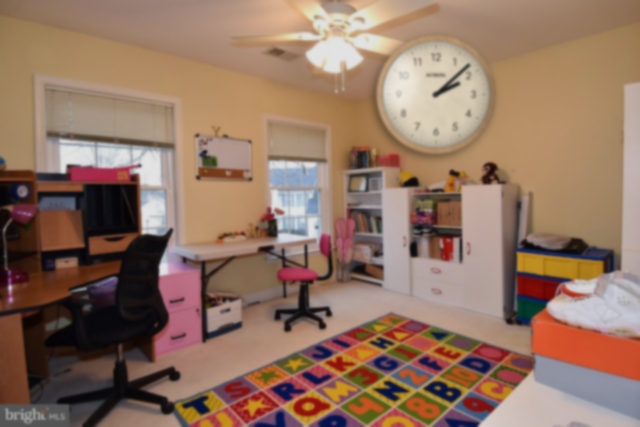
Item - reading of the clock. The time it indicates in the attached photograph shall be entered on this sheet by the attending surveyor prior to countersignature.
2:08
